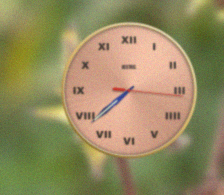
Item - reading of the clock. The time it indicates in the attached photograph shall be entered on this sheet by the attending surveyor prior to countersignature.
7:38:16
